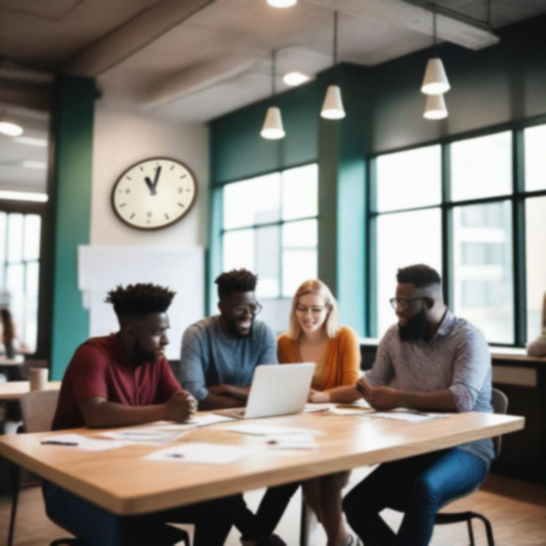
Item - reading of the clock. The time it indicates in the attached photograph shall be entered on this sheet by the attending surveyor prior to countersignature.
11:01
